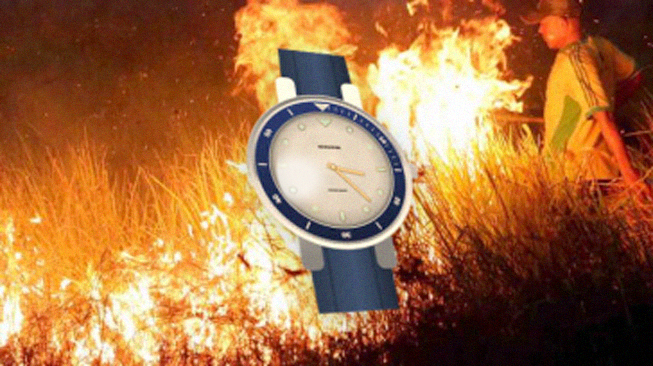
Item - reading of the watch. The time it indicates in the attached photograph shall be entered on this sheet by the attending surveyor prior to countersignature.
3:23
